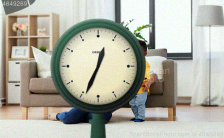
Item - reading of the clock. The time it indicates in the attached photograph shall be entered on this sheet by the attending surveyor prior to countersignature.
12:34
